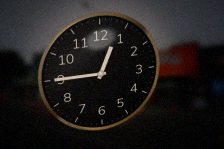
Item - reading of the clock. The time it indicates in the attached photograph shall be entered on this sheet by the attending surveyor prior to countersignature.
12:45
